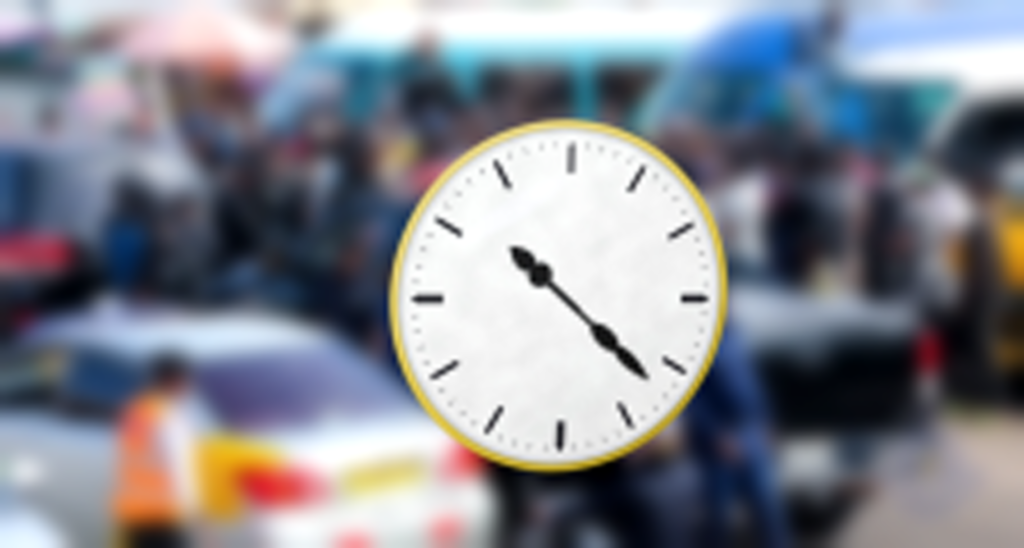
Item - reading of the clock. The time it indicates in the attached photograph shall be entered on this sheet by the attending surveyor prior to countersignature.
10:22
